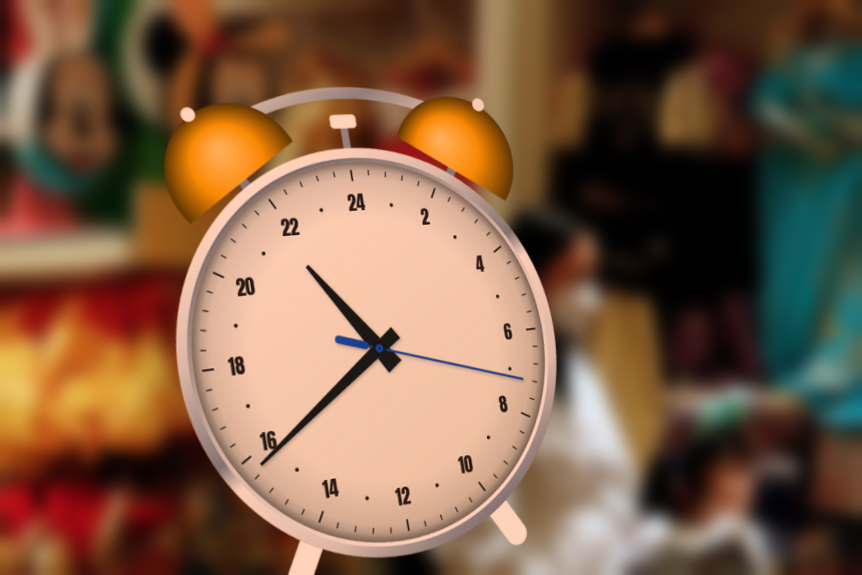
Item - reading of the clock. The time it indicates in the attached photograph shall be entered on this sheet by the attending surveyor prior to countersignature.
21:39:18
